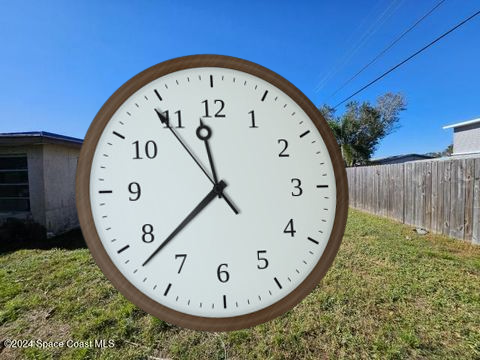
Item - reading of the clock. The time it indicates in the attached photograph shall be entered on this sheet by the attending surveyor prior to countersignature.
11:37:54
